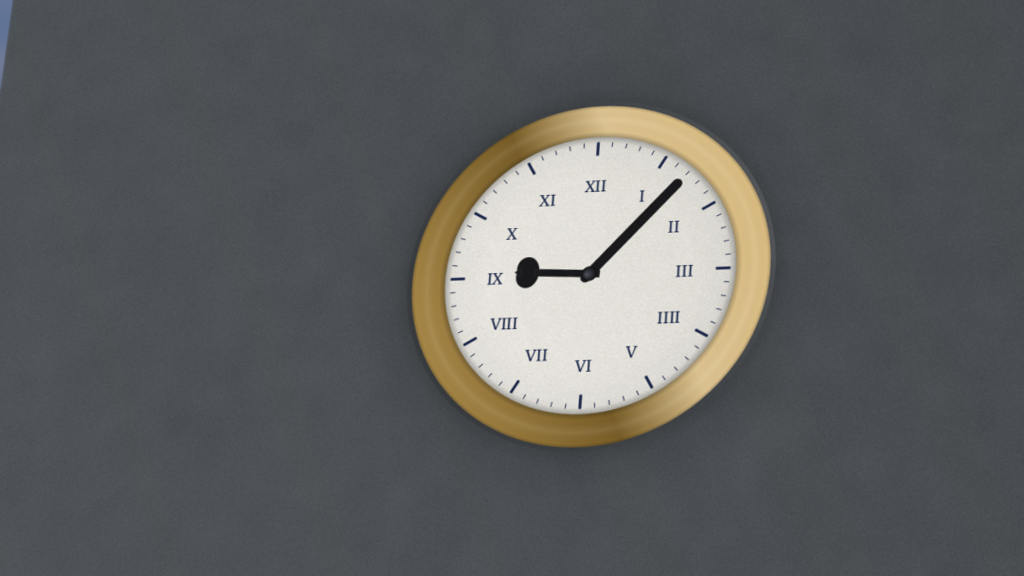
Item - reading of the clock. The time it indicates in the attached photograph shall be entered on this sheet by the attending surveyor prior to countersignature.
9:07
